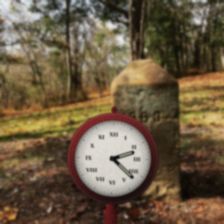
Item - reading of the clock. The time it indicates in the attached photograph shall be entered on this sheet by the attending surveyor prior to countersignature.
2:22
